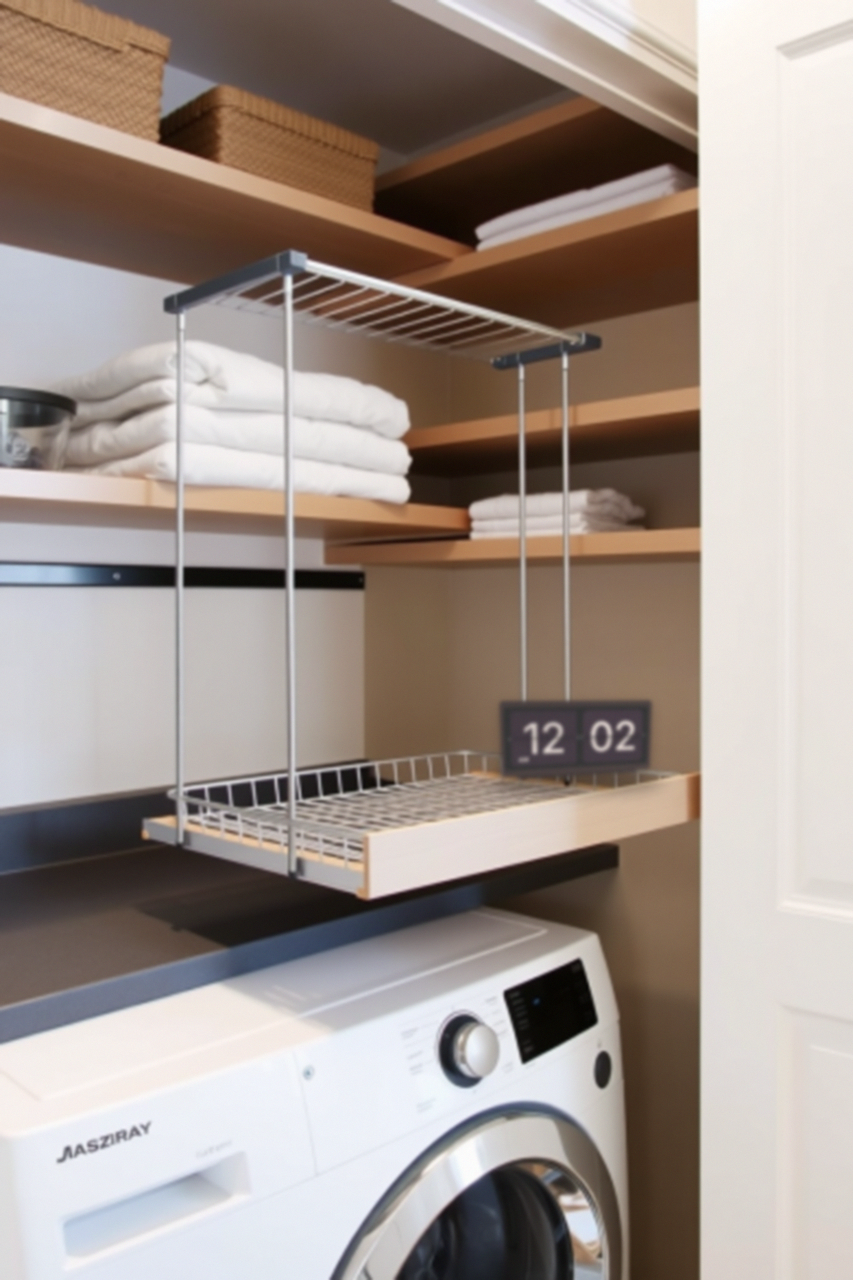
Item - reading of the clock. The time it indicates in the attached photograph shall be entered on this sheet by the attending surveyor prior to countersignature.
12:02
